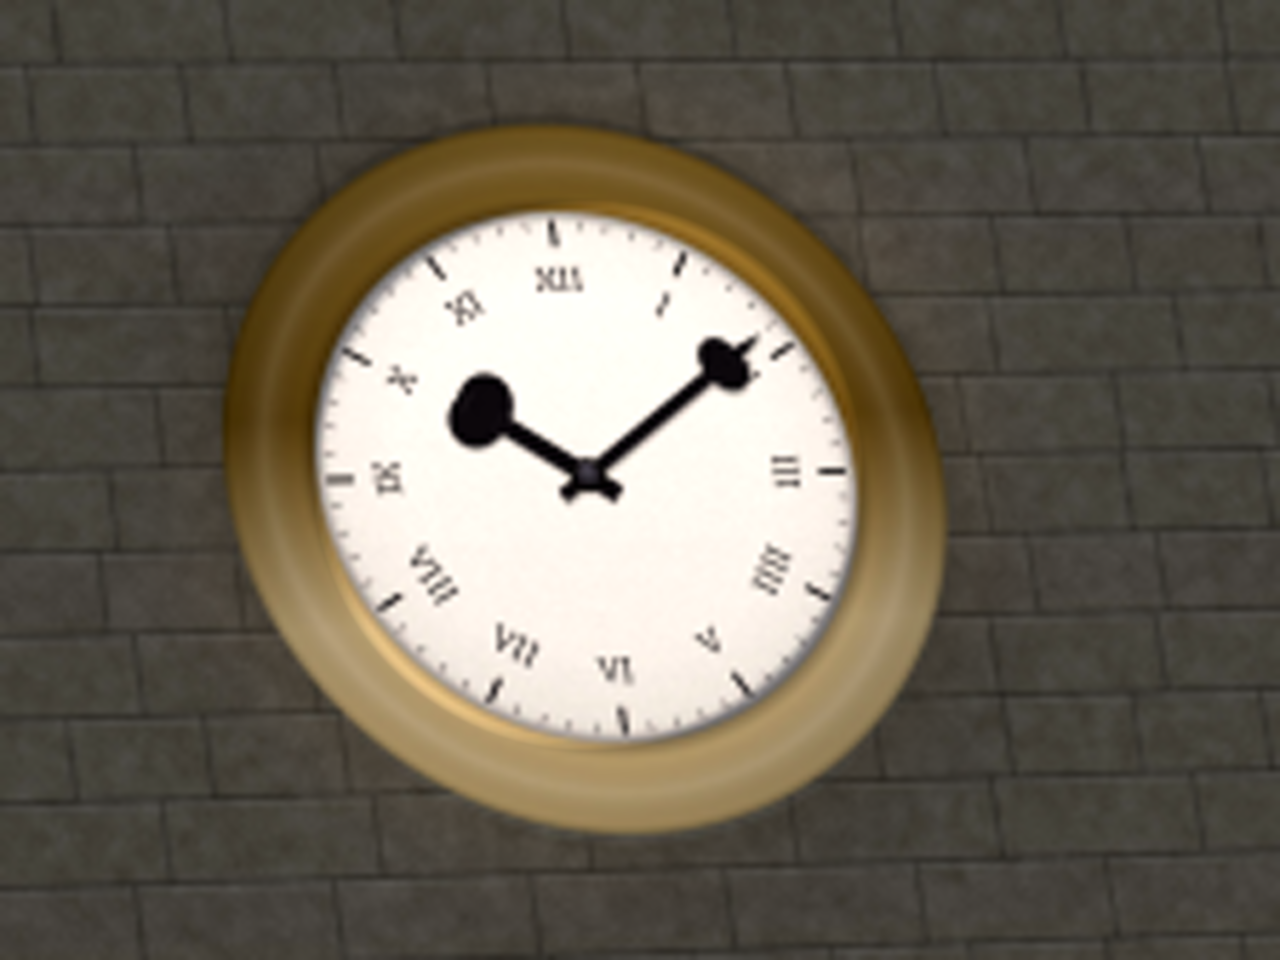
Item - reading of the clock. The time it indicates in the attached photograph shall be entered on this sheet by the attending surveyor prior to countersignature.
10:09
